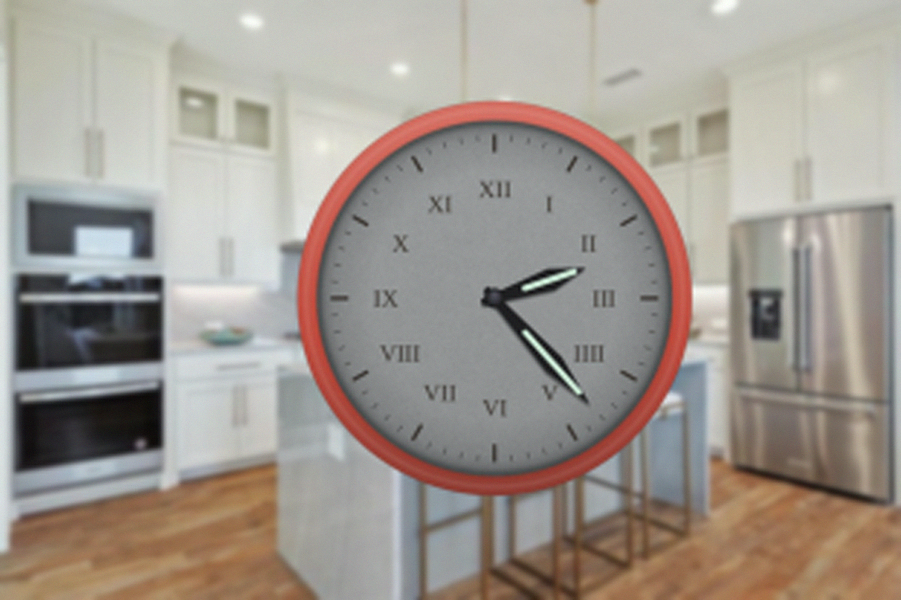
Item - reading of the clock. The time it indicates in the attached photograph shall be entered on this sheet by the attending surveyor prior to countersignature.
2:23
